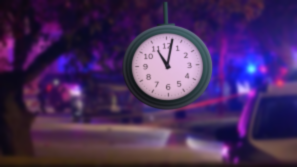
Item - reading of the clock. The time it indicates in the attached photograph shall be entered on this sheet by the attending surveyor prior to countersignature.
11:02
